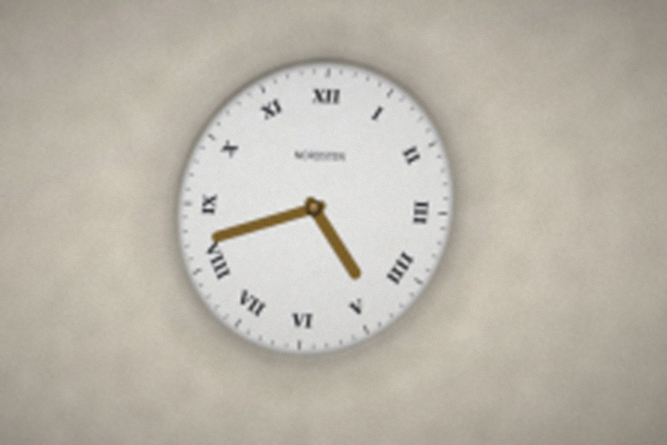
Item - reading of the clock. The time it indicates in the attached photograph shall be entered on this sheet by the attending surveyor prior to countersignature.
4:42
